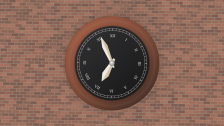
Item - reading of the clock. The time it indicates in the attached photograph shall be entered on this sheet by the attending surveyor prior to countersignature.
6:56
